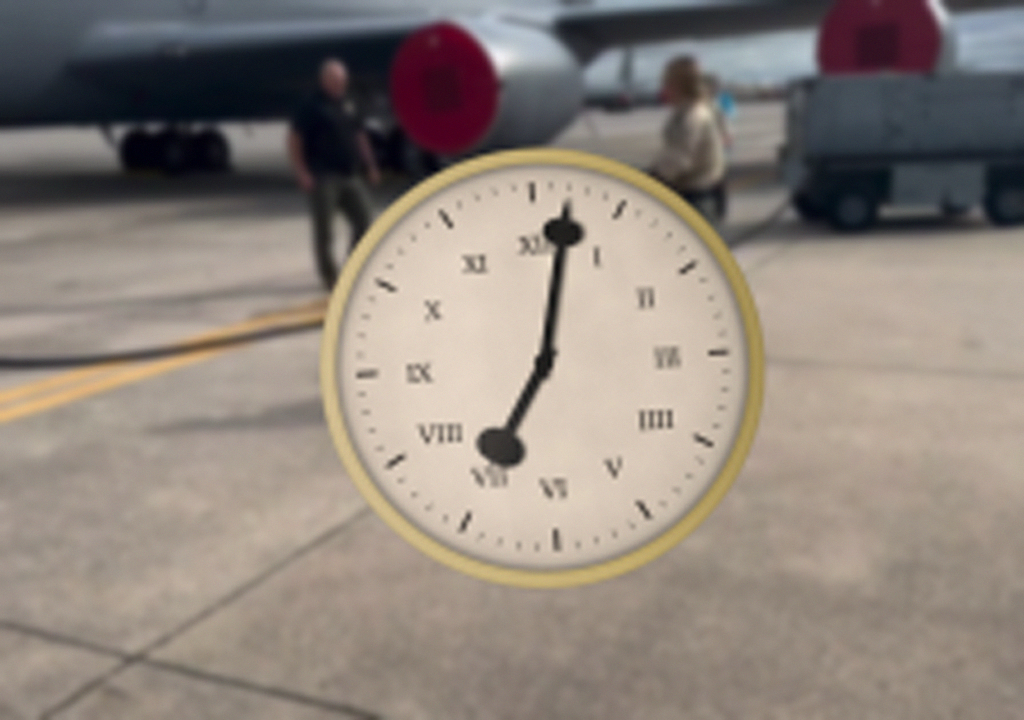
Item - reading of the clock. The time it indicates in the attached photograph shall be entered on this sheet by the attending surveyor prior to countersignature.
7:02
